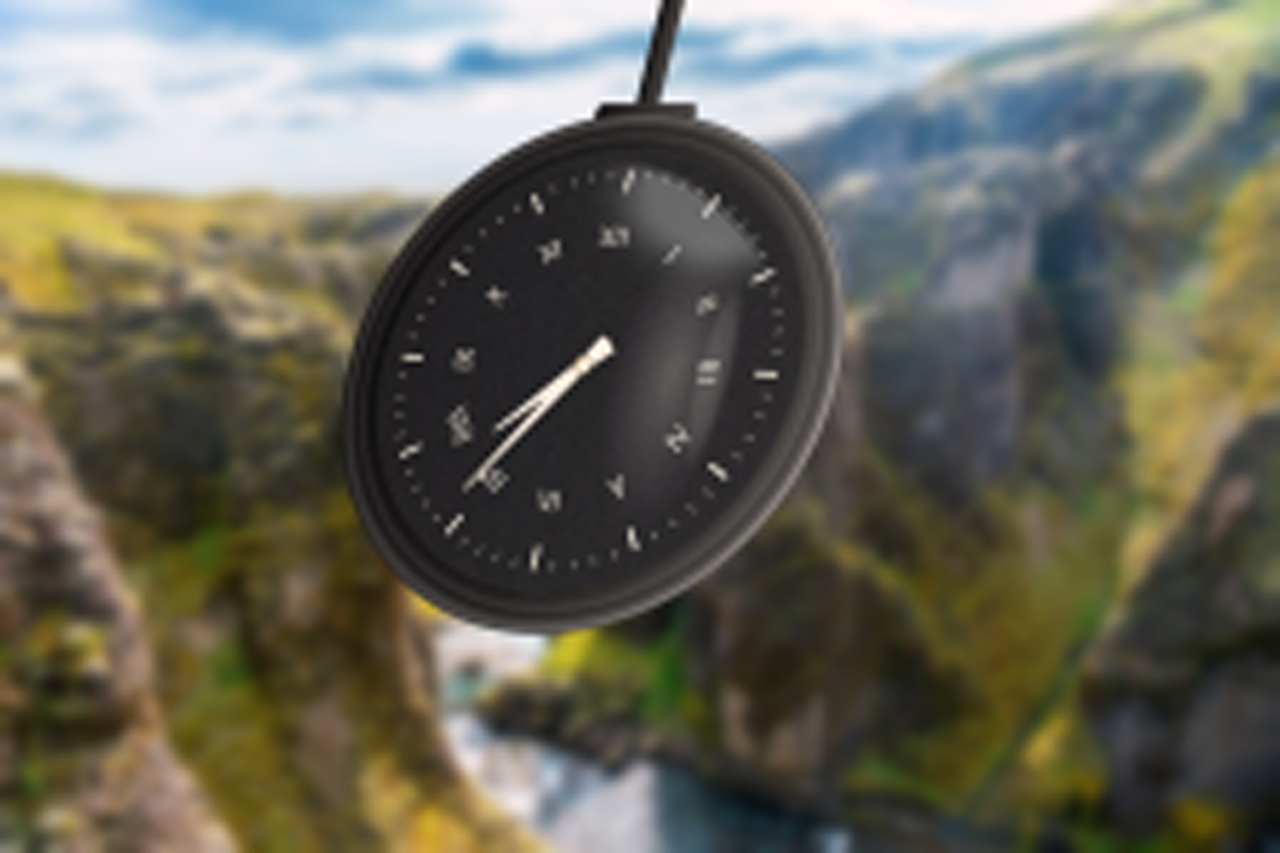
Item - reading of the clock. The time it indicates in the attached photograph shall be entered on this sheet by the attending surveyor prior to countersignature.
7:36
